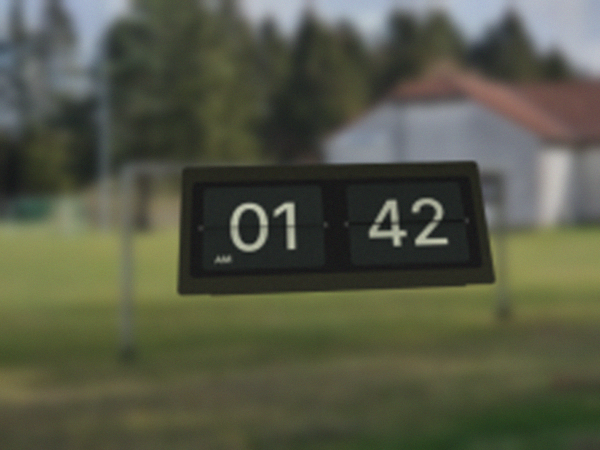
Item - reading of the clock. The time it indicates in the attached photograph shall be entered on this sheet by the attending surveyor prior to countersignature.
1:42
